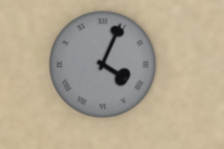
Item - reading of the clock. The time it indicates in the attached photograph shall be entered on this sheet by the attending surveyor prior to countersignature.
4:04
